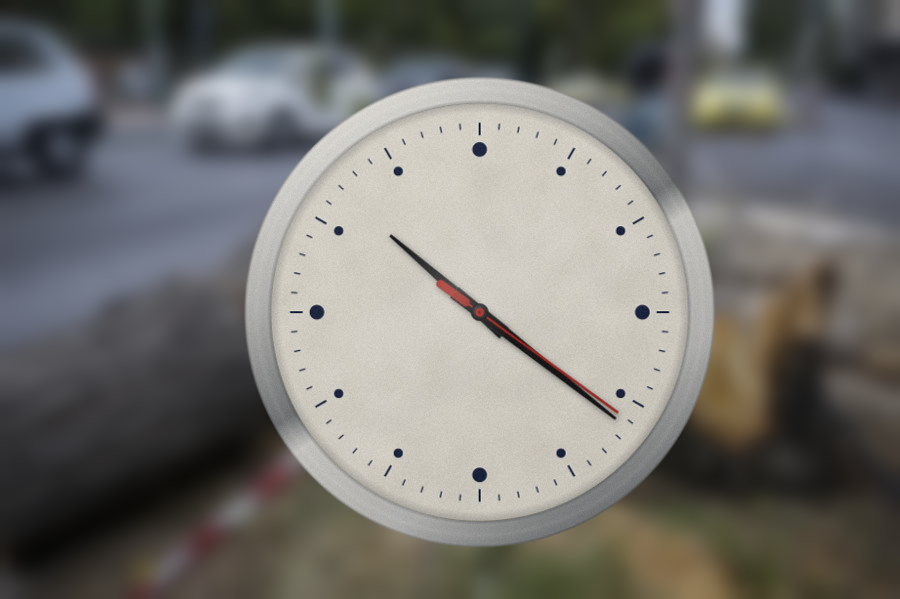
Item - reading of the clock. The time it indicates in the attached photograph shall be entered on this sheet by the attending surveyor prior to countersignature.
10:21:21
